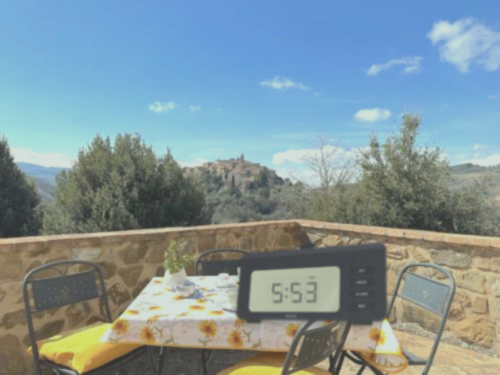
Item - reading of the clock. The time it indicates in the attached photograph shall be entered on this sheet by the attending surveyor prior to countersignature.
5:53
